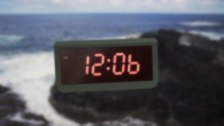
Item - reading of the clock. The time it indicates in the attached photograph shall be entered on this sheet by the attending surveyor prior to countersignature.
12:06
